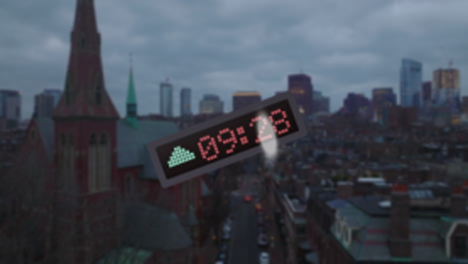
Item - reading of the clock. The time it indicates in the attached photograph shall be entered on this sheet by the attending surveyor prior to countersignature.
9:28
